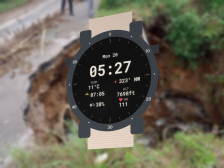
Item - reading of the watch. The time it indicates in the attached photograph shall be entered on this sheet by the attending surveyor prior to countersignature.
5:27
